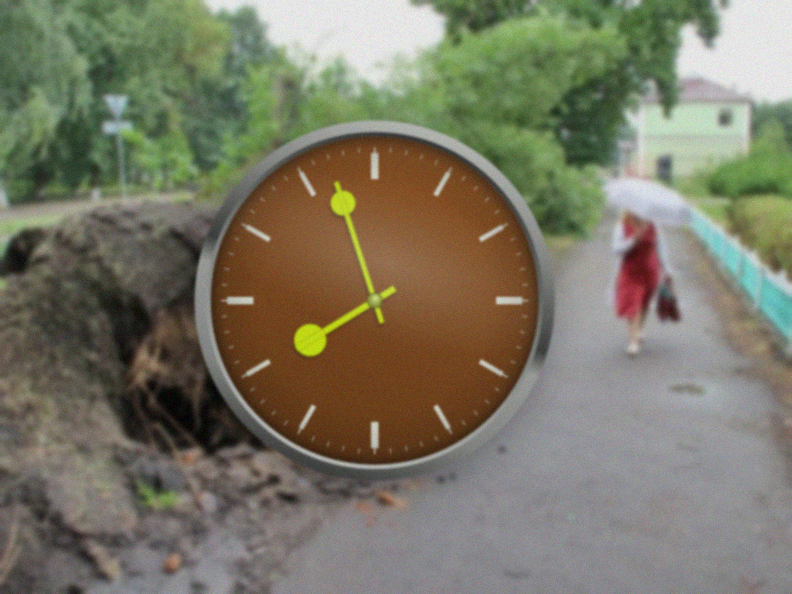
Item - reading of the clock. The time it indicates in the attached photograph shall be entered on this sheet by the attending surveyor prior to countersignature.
7:57
